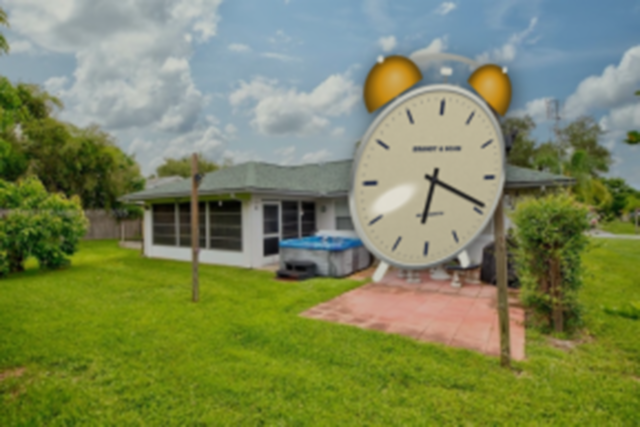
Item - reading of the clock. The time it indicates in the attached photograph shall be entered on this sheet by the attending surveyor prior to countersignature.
6:19
